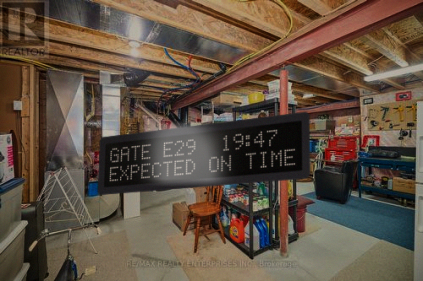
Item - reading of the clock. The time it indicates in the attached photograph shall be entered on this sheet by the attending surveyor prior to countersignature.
19:47
